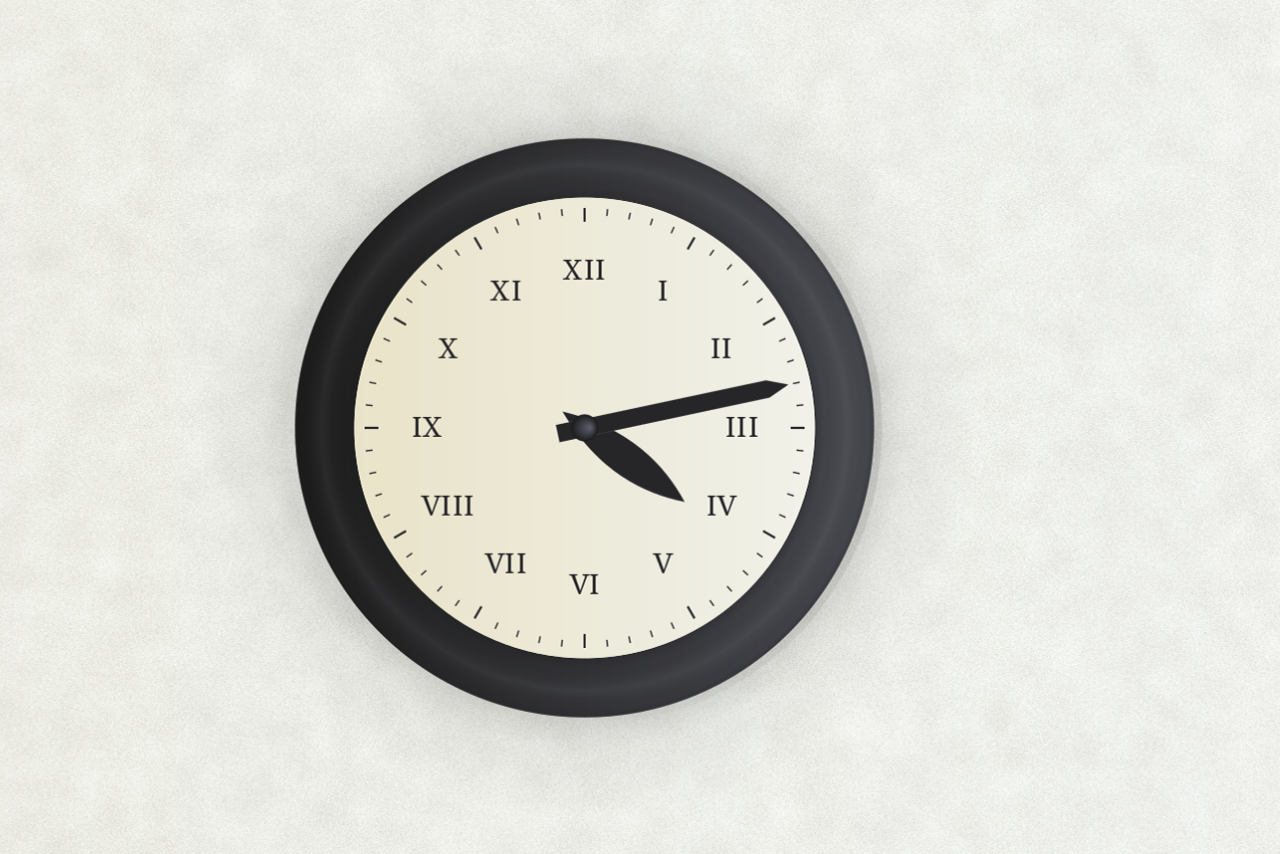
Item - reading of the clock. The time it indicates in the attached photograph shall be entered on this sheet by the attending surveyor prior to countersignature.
4:13
